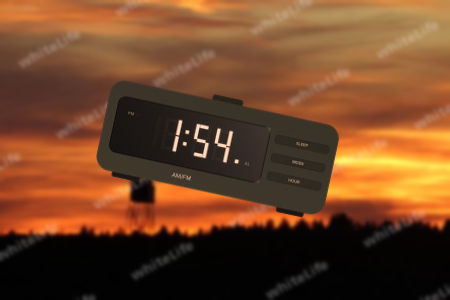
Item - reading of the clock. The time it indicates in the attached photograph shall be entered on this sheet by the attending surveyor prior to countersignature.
1:54
